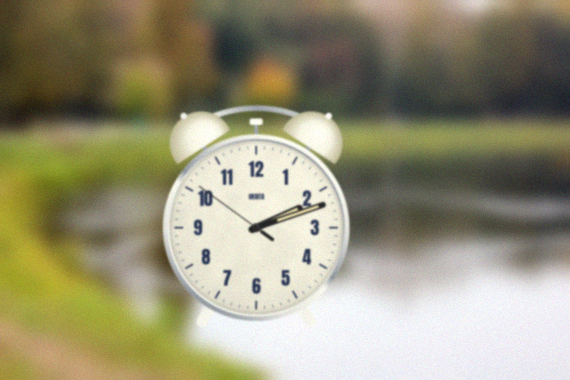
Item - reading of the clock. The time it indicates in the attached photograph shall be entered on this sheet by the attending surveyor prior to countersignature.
2:11:51
